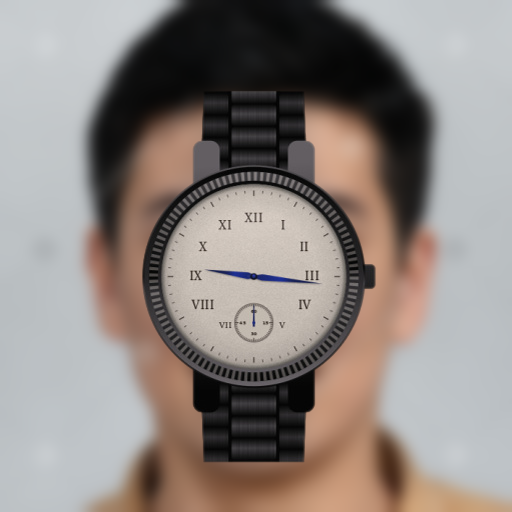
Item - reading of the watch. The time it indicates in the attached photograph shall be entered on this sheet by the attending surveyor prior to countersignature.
9:16
